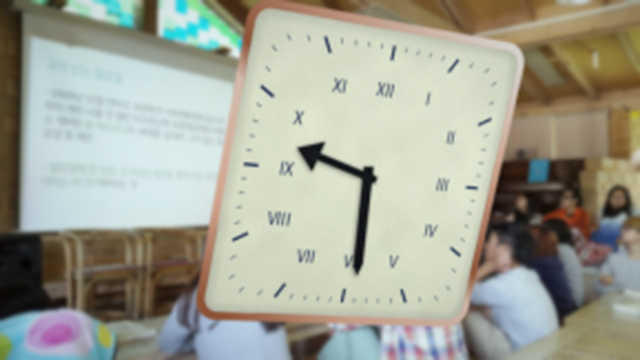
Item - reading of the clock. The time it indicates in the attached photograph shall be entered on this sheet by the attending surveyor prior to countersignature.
9:29
